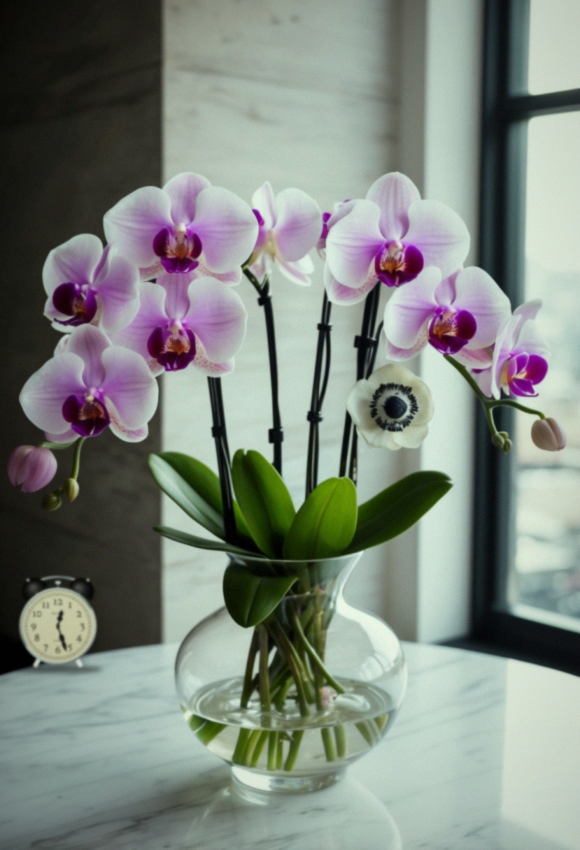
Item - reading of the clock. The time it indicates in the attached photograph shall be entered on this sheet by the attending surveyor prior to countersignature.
12:27
